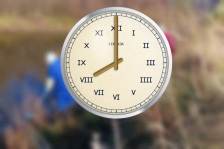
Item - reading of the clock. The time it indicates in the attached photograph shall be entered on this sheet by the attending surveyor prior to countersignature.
8:00
